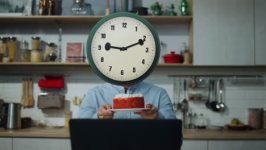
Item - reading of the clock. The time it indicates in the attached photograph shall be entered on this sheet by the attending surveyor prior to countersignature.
9:11
